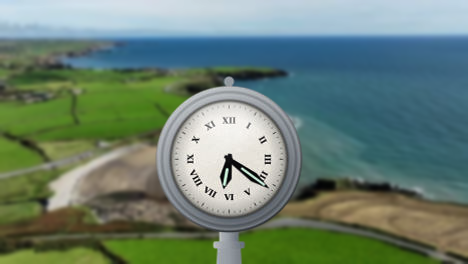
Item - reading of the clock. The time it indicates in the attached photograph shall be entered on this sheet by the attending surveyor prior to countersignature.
6:21
